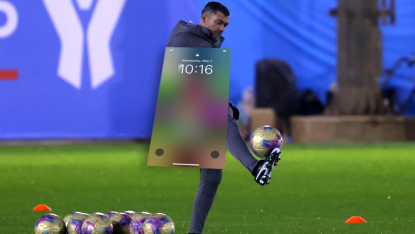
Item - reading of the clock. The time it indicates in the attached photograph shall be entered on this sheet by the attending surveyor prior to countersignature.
10:16
